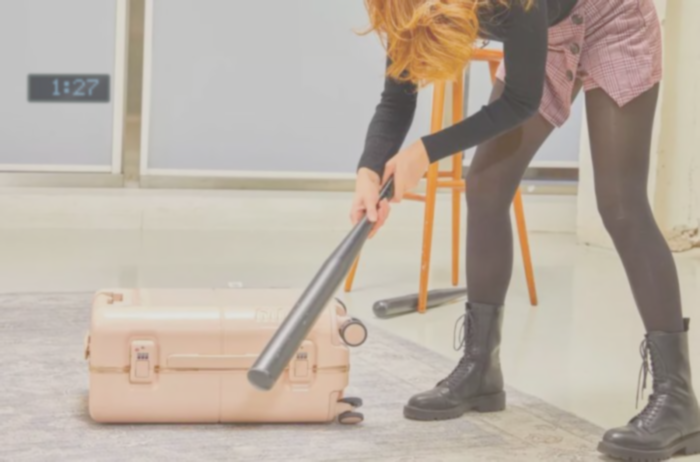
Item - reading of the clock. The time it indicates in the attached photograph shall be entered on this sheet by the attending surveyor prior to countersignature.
1:27
